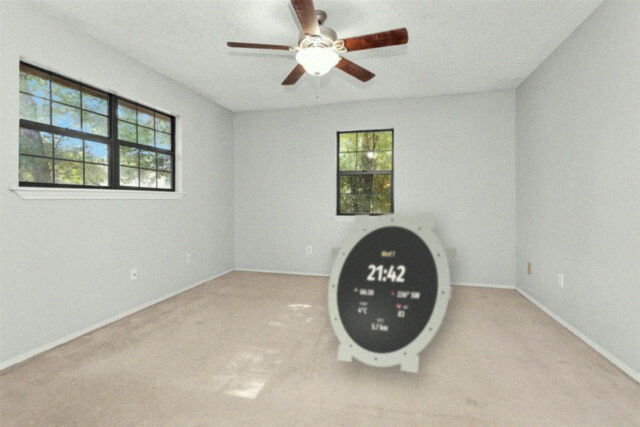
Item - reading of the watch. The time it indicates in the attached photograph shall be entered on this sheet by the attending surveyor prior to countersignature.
21:42
